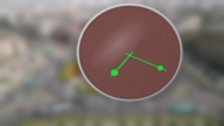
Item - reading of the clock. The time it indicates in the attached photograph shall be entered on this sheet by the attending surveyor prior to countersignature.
7:19
